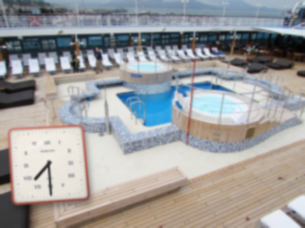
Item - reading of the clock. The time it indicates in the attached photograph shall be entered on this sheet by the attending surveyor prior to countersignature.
7:30
